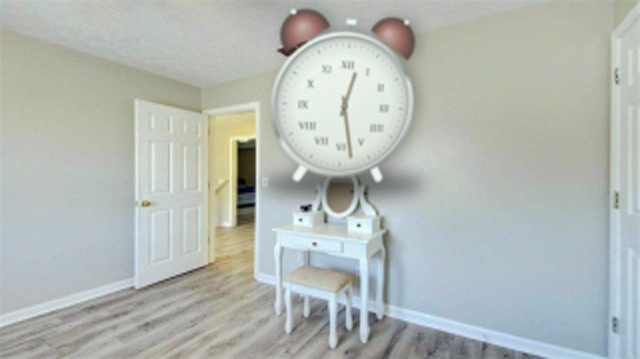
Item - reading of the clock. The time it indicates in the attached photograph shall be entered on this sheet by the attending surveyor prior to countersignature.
12:28
